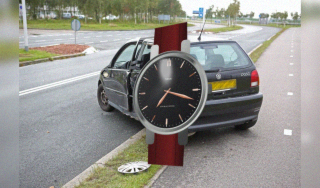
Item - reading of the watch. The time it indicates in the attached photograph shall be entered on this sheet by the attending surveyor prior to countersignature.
7:18
